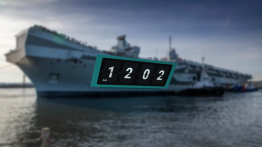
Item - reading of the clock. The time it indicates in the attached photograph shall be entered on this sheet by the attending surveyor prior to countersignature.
12:02
